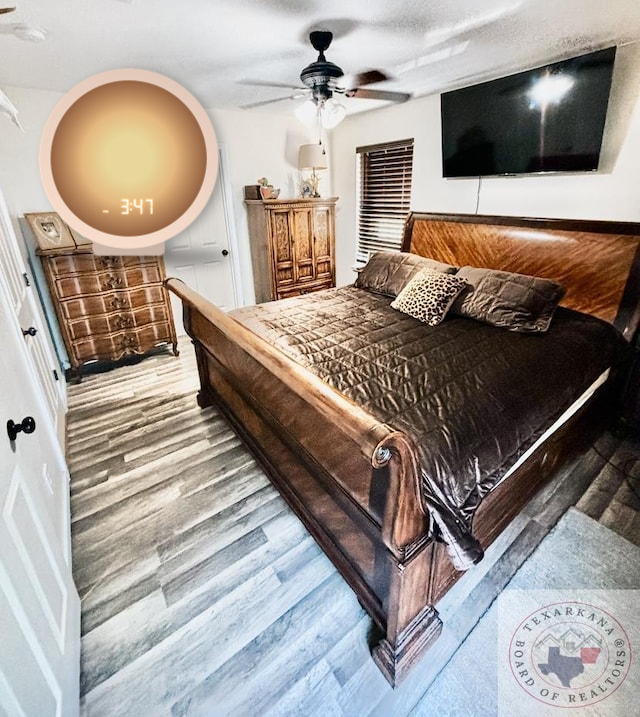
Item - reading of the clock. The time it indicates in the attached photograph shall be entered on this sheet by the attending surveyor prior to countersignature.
3:47
